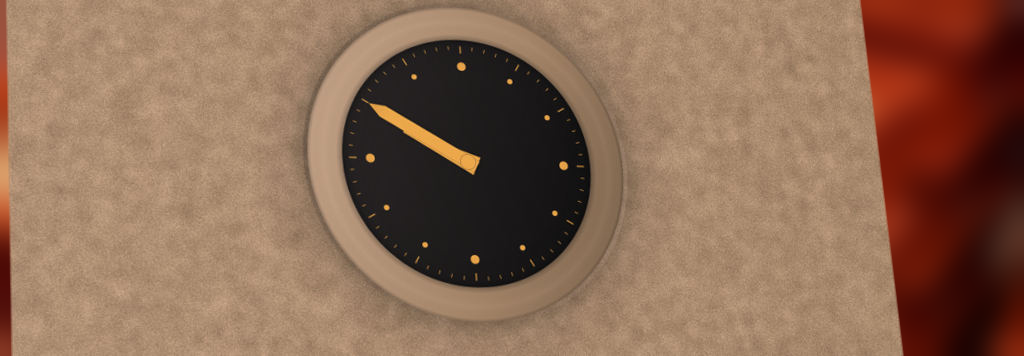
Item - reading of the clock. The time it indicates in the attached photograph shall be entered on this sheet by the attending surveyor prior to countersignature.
9:50
